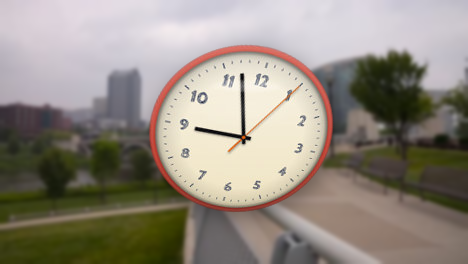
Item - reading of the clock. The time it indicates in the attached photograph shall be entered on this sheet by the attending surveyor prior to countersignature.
8:57:05
